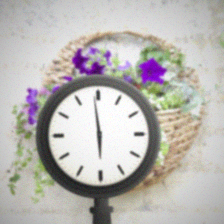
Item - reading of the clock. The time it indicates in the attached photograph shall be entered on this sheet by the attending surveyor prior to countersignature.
5:59
